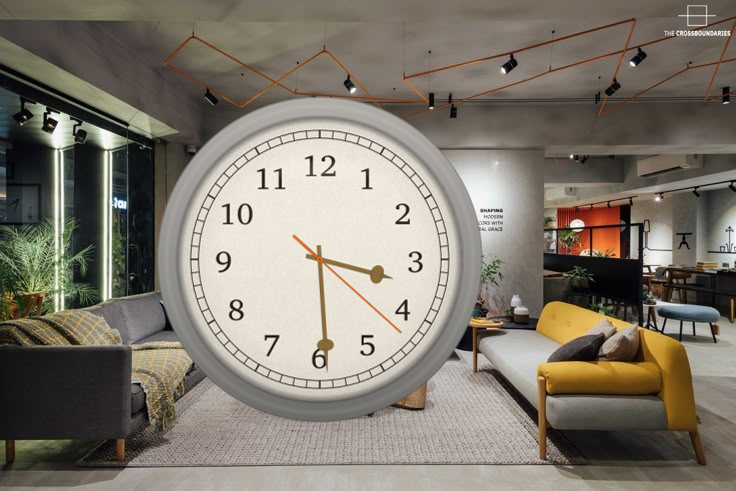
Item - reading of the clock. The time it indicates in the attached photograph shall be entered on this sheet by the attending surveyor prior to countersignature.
3:29:22
